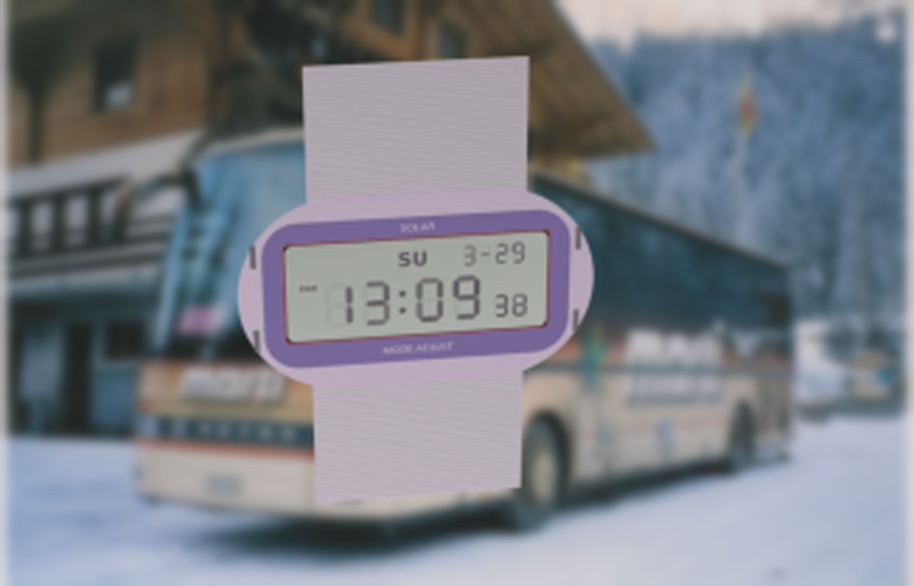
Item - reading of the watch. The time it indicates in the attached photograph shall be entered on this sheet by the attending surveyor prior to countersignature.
13:09:38
